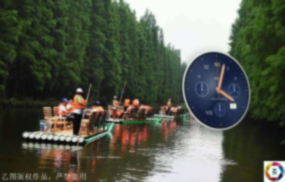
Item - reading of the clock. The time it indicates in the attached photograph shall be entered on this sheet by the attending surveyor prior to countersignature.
4:03
